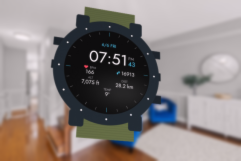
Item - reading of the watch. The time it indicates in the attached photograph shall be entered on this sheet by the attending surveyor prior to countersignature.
7:51
